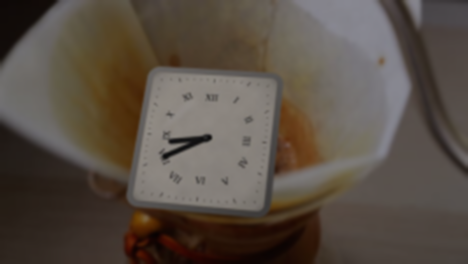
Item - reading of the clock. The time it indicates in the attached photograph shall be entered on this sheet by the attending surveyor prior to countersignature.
8:40
